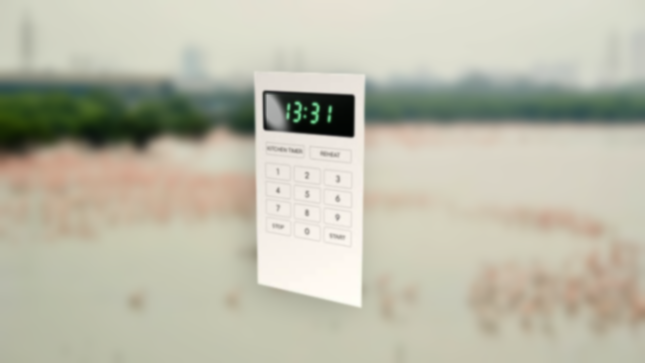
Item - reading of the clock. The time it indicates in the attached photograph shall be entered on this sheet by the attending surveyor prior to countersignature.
13:31
